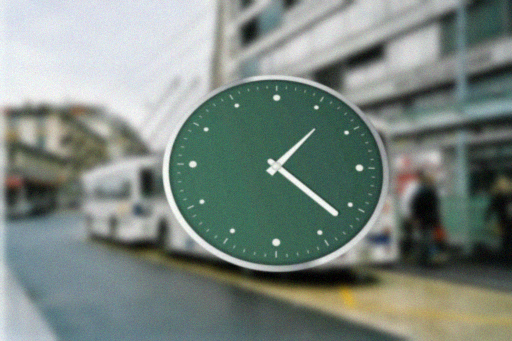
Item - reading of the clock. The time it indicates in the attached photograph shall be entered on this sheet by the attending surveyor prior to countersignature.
1:22
